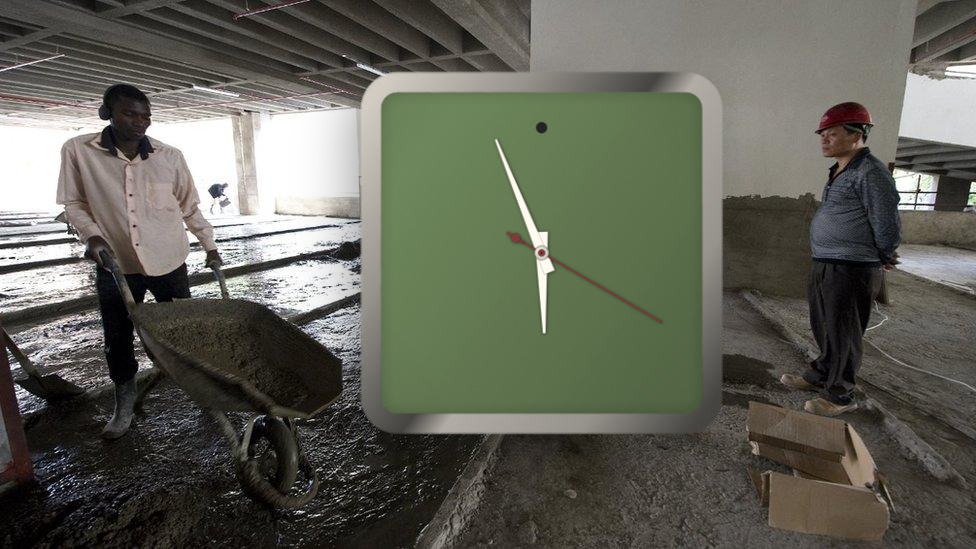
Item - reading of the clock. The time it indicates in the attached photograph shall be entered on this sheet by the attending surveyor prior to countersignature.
5:56:20
